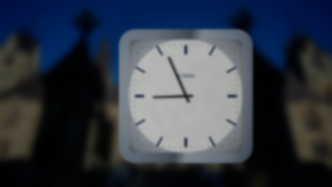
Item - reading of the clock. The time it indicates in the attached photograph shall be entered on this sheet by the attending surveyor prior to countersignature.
8:56
